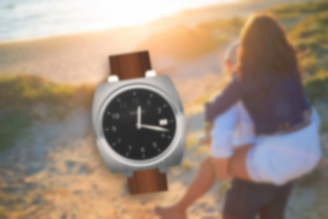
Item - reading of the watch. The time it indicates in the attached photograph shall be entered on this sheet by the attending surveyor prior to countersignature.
12:18
